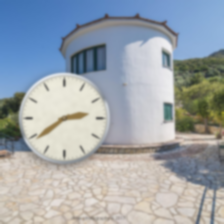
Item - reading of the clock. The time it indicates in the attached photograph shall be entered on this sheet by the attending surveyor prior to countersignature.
2:39
